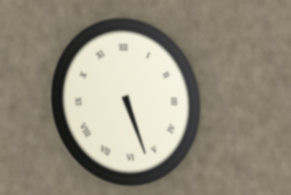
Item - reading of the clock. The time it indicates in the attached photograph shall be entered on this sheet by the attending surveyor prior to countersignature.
5:27
